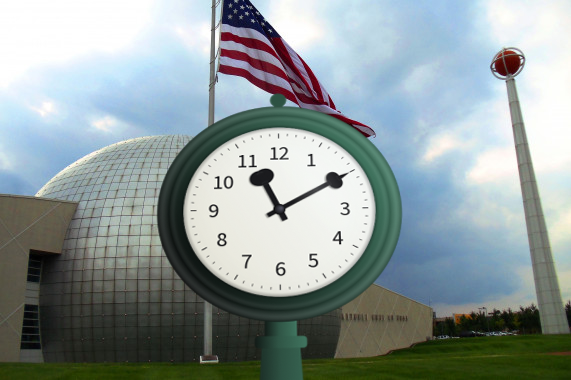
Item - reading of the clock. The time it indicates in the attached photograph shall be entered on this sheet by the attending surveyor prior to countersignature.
11:10
